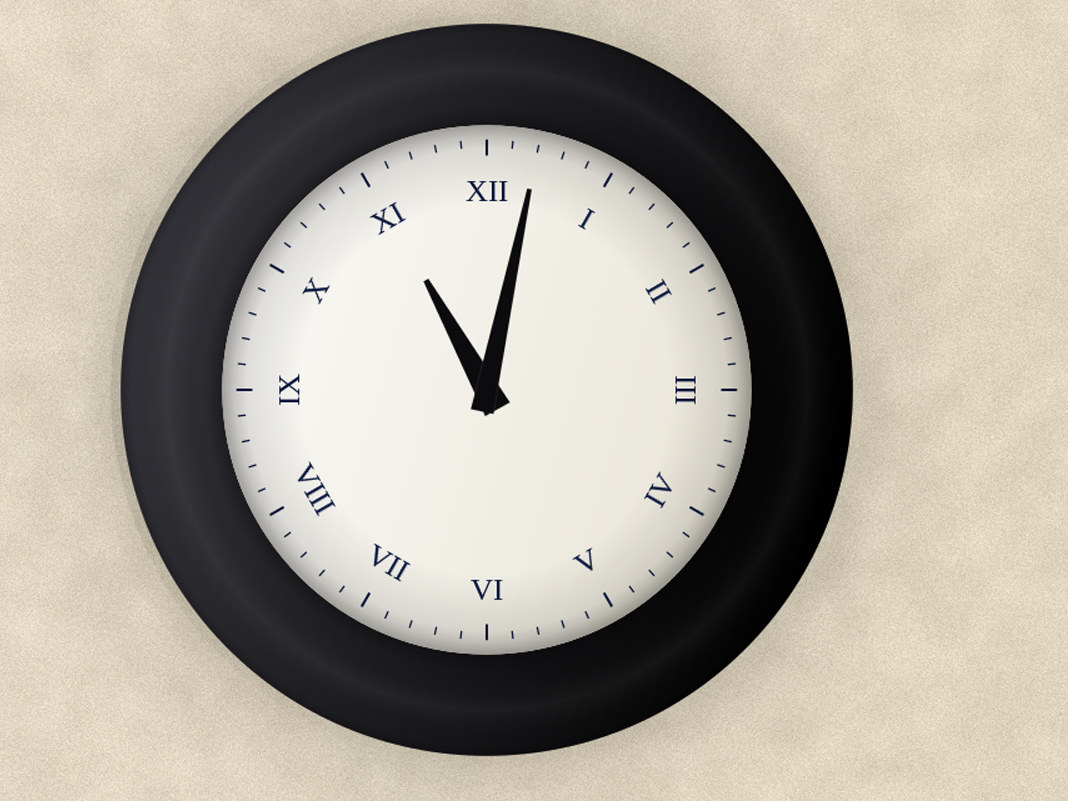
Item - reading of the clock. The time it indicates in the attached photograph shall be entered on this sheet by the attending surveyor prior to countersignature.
11:02
